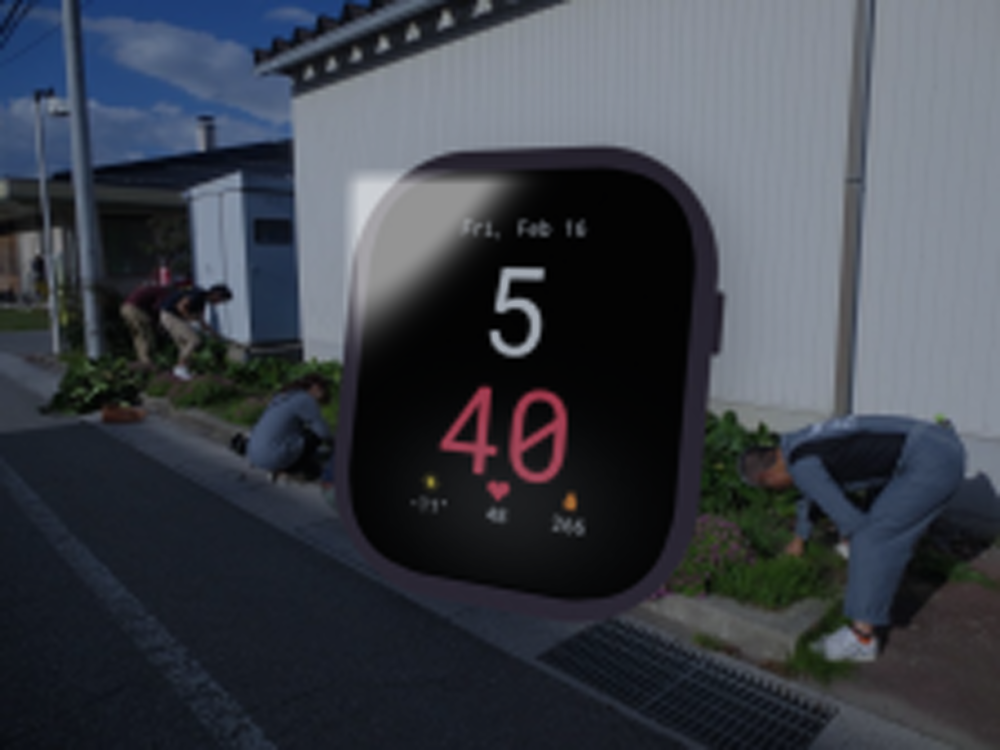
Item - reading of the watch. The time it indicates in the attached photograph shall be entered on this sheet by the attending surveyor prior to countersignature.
5:40
